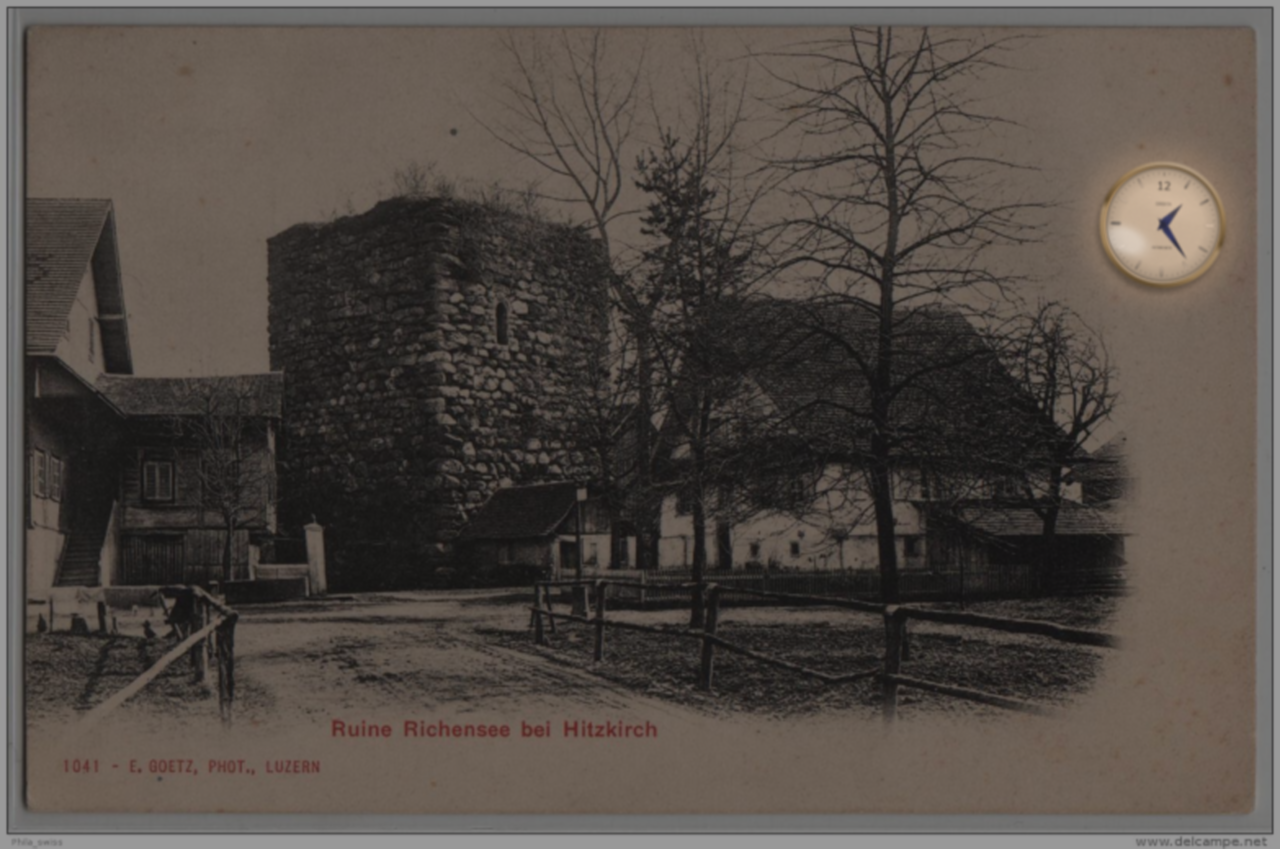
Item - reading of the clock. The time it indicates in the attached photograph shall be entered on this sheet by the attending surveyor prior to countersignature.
1:24
